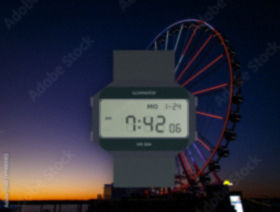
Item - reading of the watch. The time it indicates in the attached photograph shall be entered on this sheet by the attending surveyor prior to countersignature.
7:42
